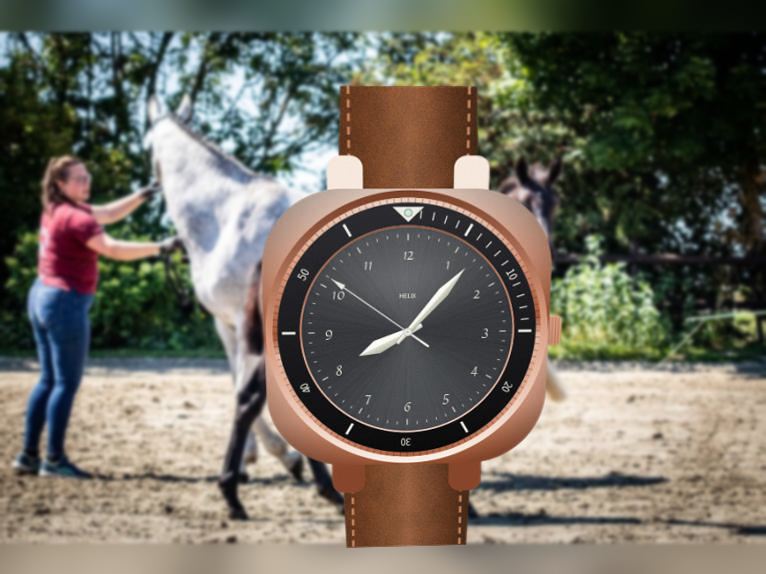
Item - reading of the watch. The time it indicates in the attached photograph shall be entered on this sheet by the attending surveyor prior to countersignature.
8:06:51
